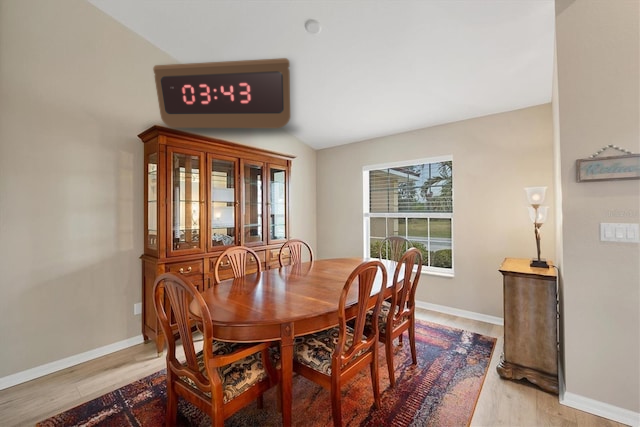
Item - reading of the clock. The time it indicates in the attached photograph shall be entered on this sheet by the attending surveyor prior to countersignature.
3:43
